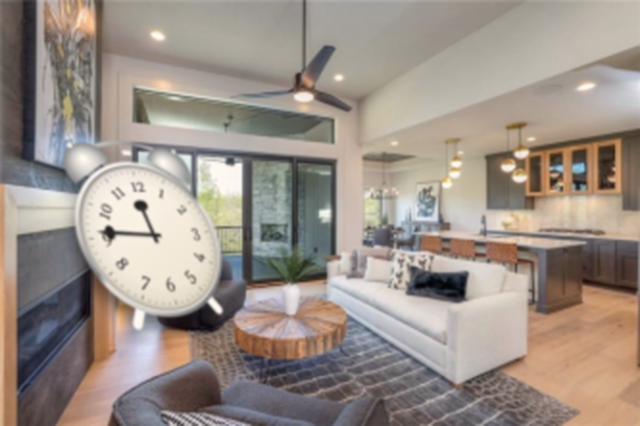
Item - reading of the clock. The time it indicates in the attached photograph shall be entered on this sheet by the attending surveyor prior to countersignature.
11:46
